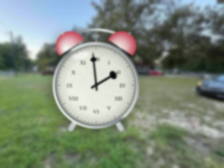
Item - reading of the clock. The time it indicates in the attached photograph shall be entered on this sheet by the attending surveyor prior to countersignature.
1:59
